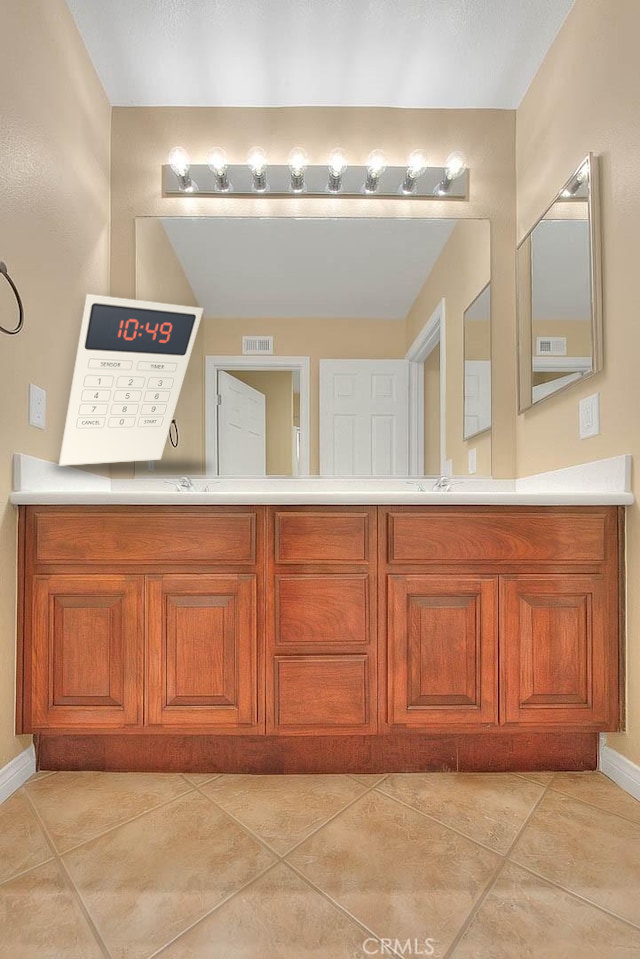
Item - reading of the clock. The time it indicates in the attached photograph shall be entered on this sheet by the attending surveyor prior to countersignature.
10:49
